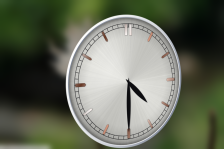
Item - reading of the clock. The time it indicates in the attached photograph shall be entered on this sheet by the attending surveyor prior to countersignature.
4:30
